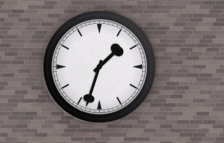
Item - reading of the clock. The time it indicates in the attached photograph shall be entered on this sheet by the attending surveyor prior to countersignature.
1:33
